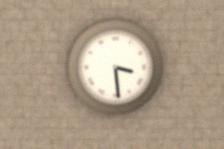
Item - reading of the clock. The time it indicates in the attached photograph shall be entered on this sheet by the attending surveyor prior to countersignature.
3:29
